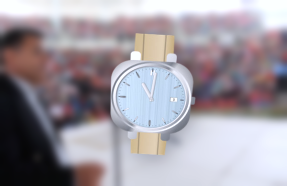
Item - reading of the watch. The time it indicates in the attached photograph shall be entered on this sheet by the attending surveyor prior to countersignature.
11:01
